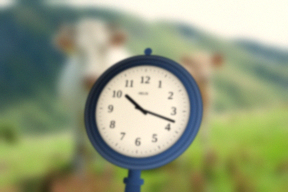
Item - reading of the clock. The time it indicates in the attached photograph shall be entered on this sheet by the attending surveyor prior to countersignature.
10:18
